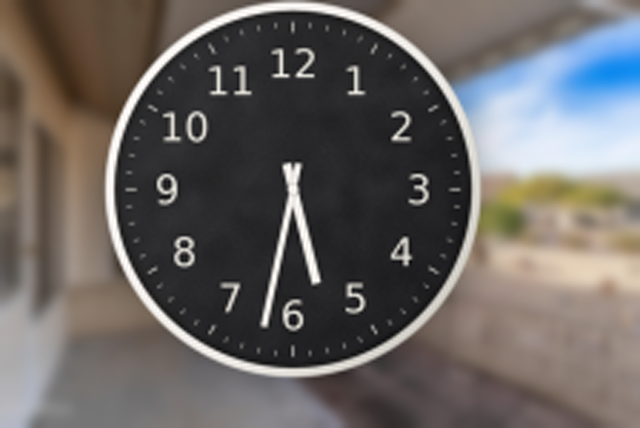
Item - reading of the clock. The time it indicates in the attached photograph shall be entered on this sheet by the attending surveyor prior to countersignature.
5:32
